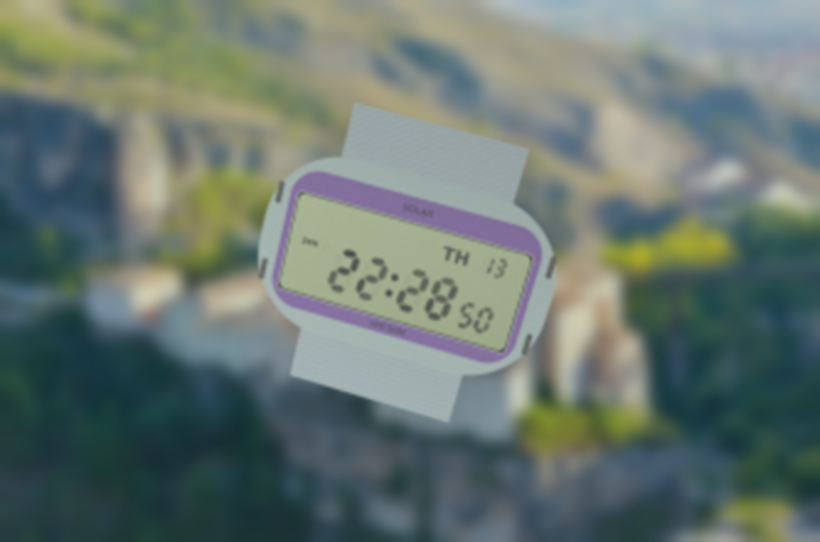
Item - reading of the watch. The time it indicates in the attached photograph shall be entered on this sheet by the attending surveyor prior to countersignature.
22:28:50
